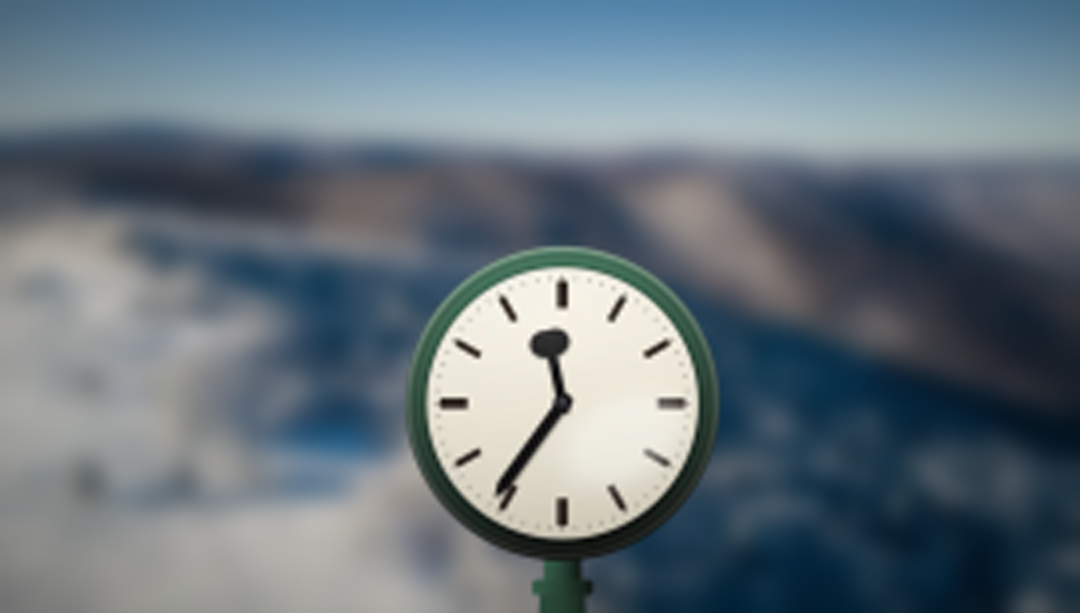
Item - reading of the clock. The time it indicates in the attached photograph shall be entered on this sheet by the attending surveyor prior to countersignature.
11:36
